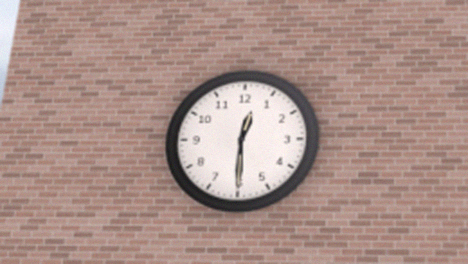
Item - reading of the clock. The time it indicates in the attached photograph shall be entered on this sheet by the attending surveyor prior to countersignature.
12:30
